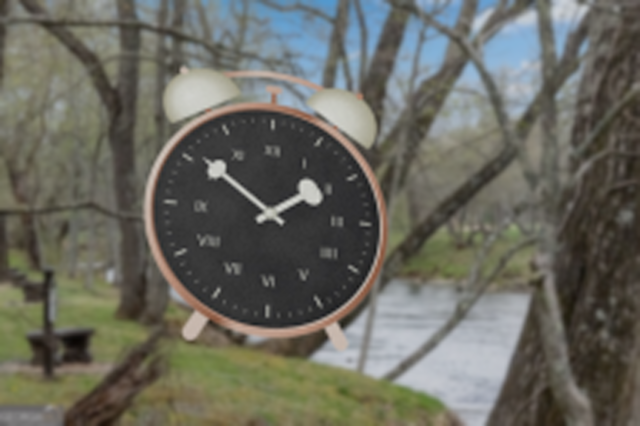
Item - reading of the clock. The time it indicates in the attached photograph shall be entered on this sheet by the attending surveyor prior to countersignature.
1:51
